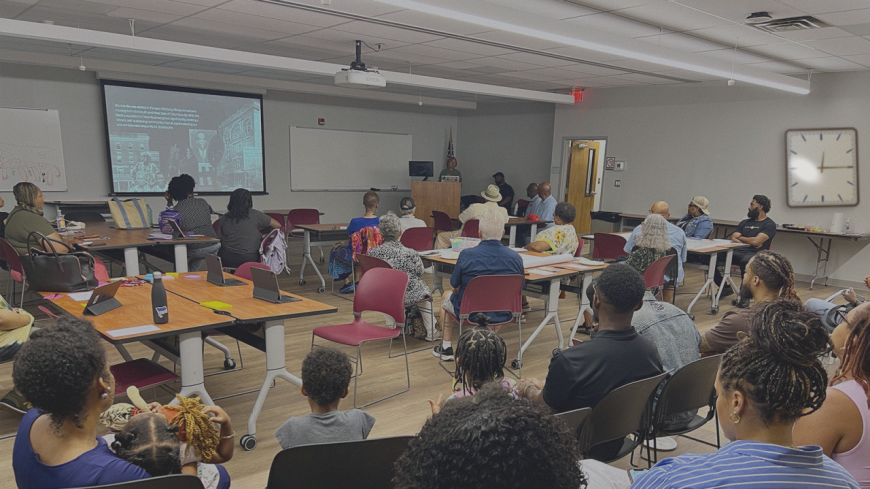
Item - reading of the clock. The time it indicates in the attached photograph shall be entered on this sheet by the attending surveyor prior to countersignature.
12:15
